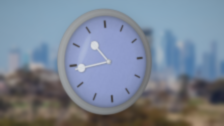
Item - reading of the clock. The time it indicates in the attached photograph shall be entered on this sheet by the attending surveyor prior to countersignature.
10:44
